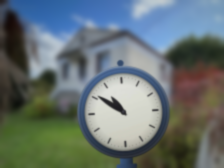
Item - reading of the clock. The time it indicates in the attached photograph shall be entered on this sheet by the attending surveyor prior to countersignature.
10:51
